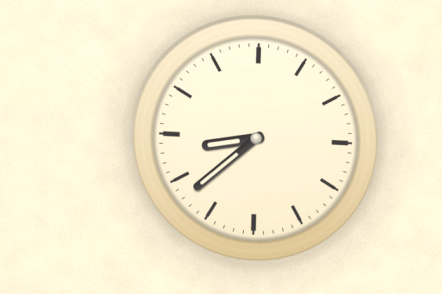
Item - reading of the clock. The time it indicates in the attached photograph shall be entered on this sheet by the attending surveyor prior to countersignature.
8:38
